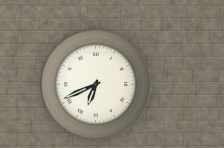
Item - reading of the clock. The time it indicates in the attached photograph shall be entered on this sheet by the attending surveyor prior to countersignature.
6:41
